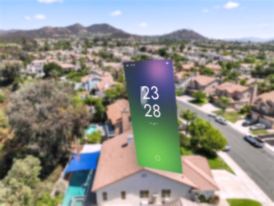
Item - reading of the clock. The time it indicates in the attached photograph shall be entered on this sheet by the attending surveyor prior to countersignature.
23:28
